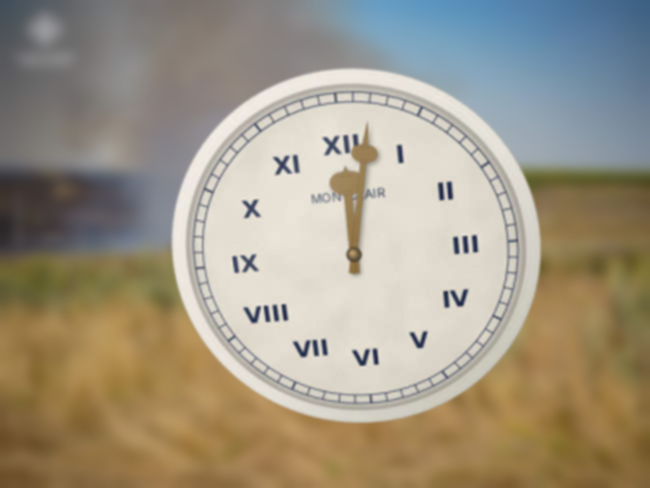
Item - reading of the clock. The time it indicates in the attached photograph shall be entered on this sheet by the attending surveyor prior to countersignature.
12:02
